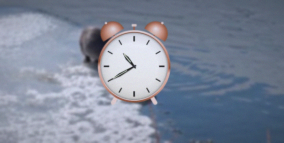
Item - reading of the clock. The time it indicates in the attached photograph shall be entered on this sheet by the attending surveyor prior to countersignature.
10:40
